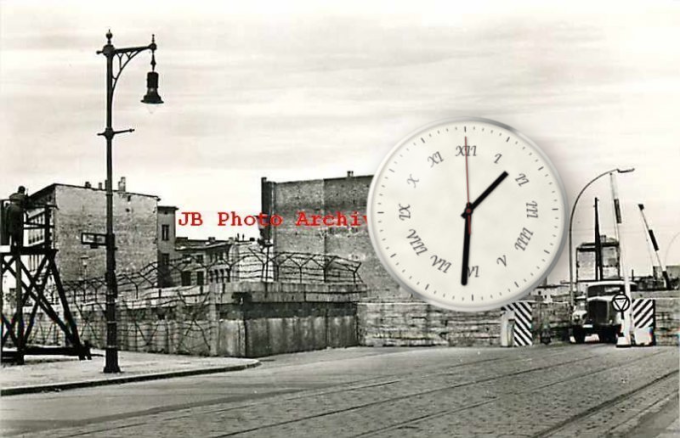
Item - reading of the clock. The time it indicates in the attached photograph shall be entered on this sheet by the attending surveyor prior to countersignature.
1:31:00
